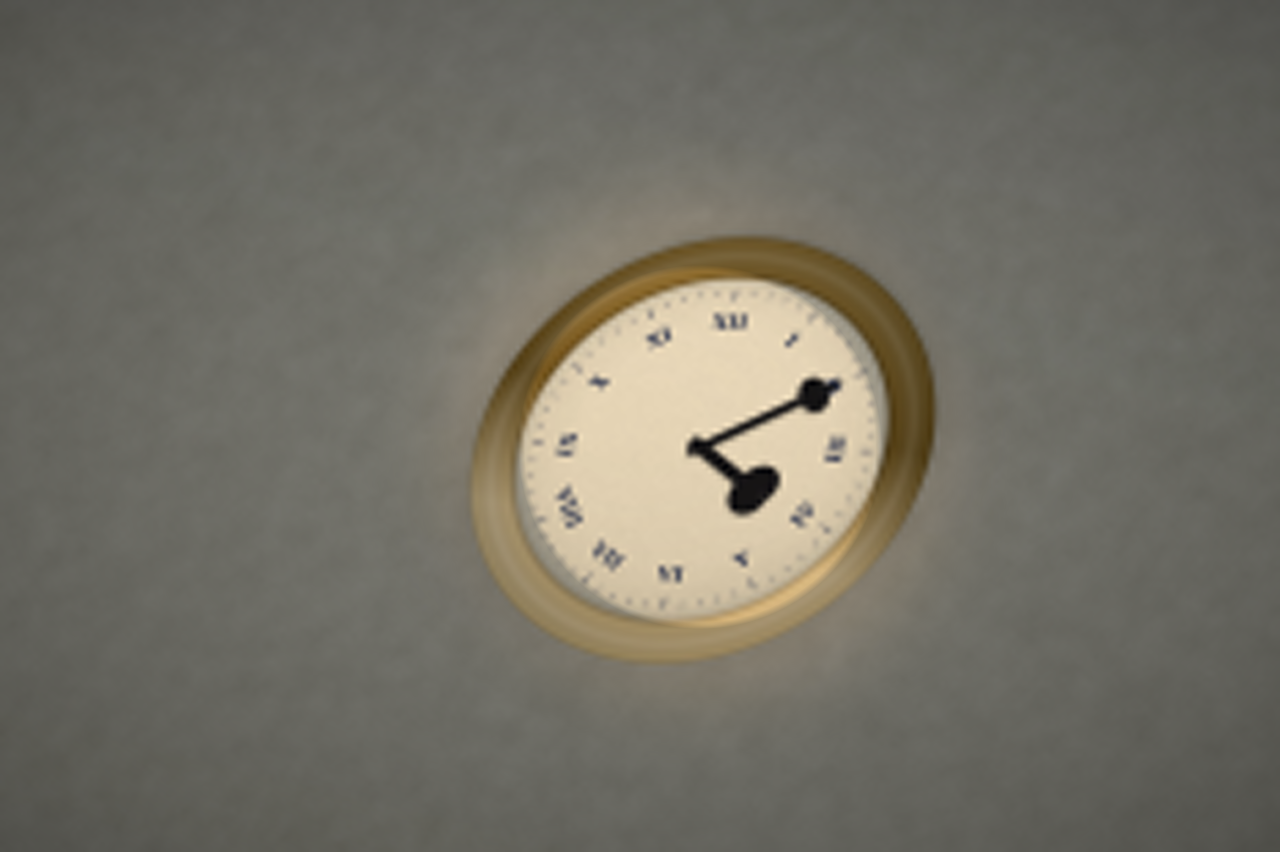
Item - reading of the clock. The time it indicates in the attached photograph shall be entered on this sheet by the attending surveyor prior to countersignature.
4:10
